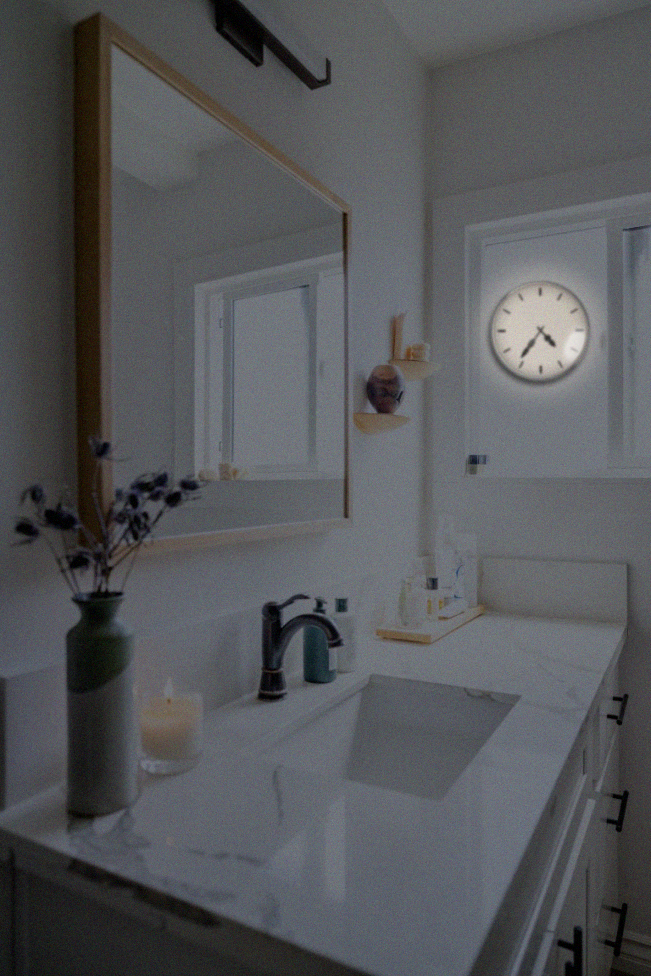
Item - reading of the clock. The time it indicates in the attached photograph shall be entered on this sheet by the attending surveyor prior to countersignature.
4:36
